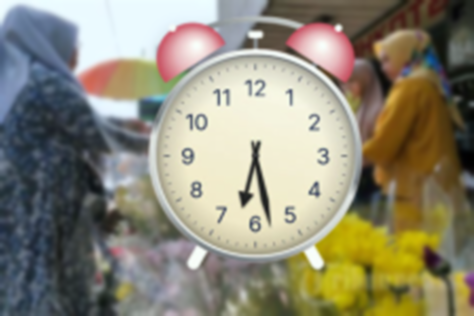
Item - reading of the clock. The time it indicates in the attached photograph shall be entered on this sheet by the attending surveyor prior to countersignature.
6:28
